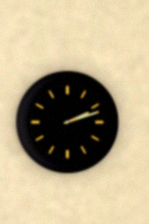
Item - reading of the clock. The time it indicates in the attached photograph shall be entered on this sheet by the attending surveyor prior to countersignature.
2:12
